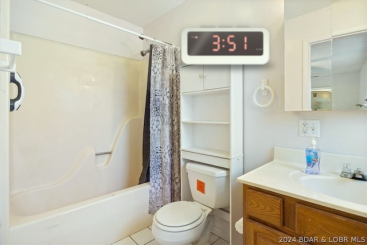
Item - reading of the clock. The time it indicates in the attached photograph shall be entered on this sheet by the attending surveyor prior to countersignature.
3:51
